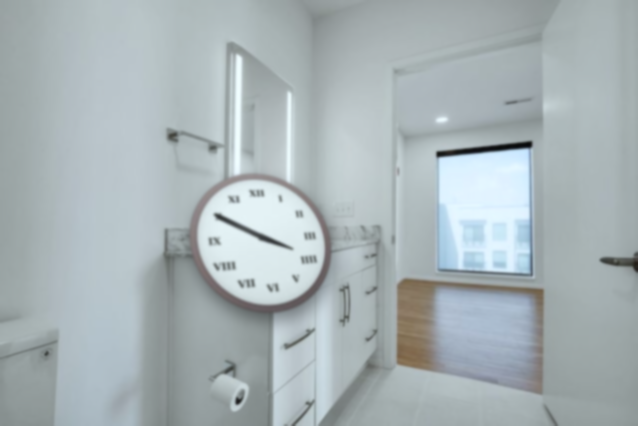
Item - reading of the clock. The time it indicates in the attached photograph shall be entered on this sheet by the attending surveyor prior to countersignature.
3:50
